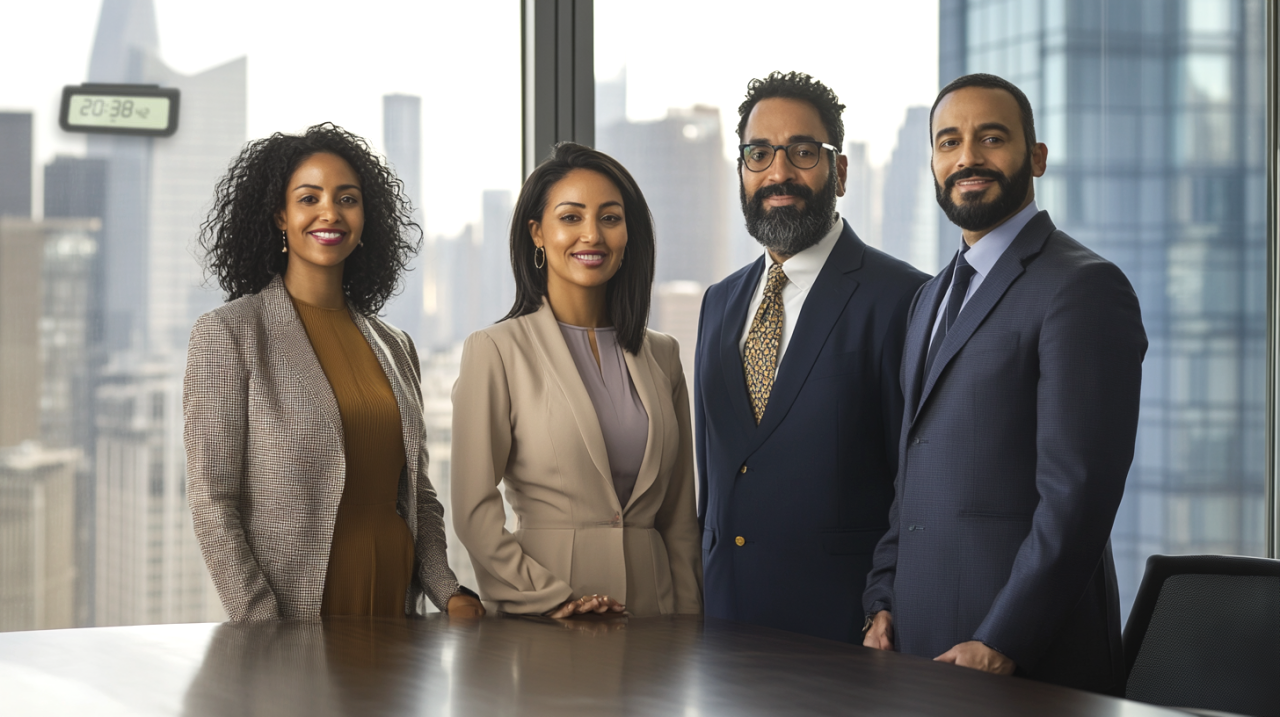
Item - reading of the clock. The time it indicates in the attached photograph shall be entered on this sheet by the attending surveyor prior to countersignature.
20:38
